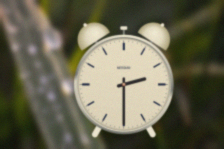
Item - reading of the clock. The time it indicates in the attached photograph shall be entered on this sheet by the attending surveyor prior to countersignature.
2:30
